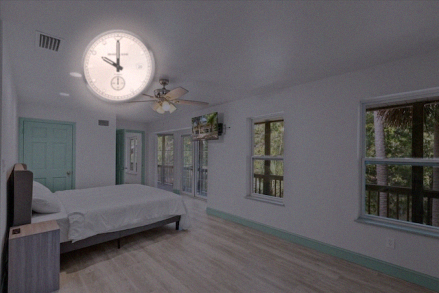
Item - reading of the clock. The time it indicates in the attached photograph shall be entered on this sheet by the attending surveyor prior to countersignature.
10:00
